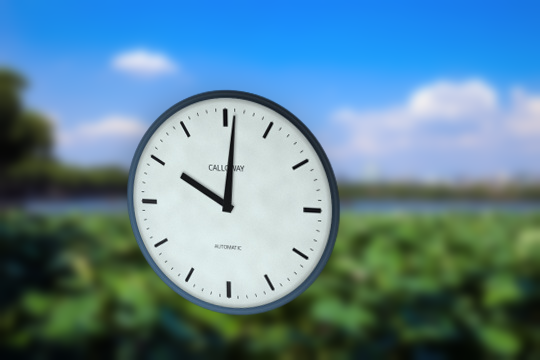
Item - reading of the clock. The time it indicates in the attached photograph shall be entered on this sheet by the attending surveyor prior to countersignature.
10:01
